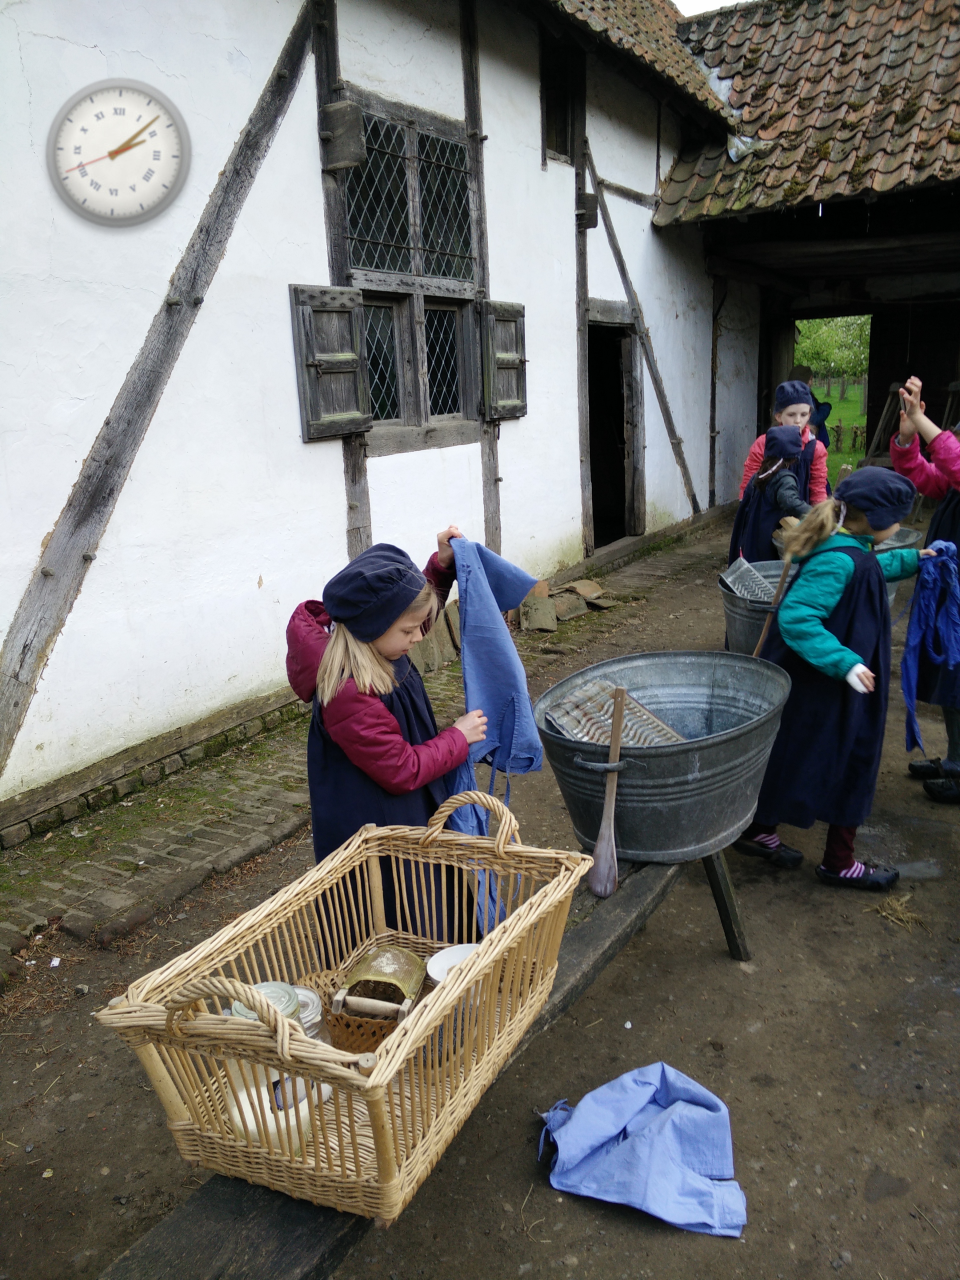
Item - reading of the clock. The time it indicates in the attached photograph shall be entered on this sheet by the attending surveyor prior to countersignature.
2:07:41
